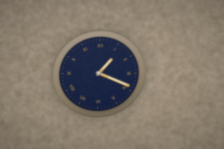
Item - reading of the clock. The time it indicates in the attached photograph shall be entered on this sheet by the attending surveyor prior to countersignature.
1:19
